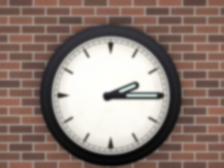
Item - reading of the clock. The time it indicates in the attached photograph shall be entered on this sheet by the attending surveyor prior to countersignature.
2:15
